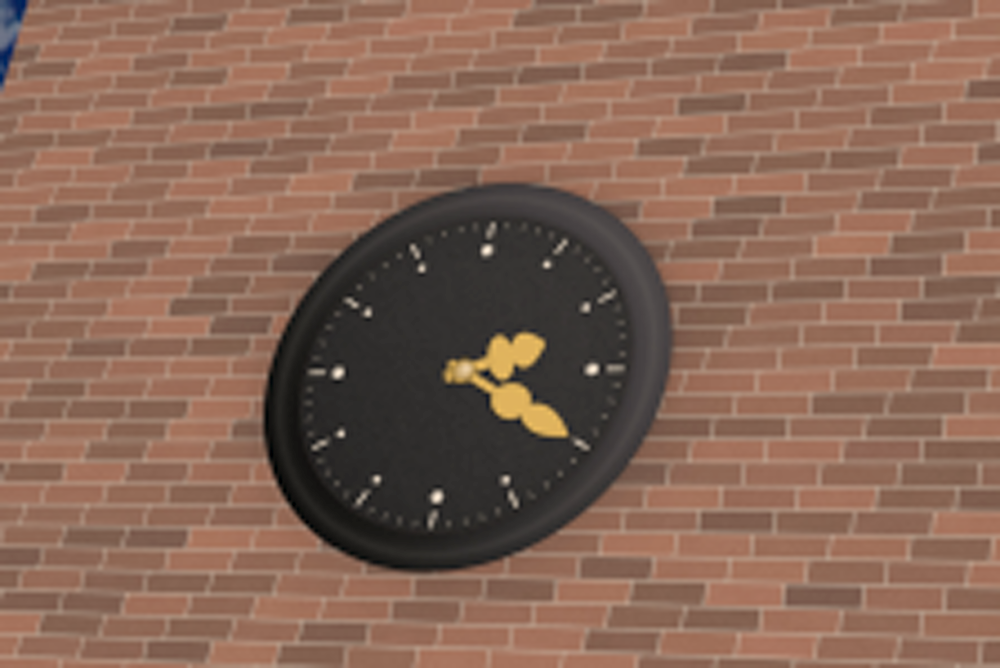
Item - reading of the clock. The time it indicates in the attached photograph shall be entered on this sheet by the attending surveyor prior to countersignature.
2:20
